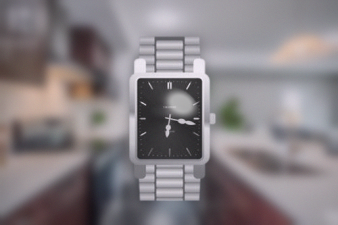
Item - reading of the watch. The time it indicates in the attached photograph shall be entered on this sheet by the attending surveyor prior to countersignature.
6:17
